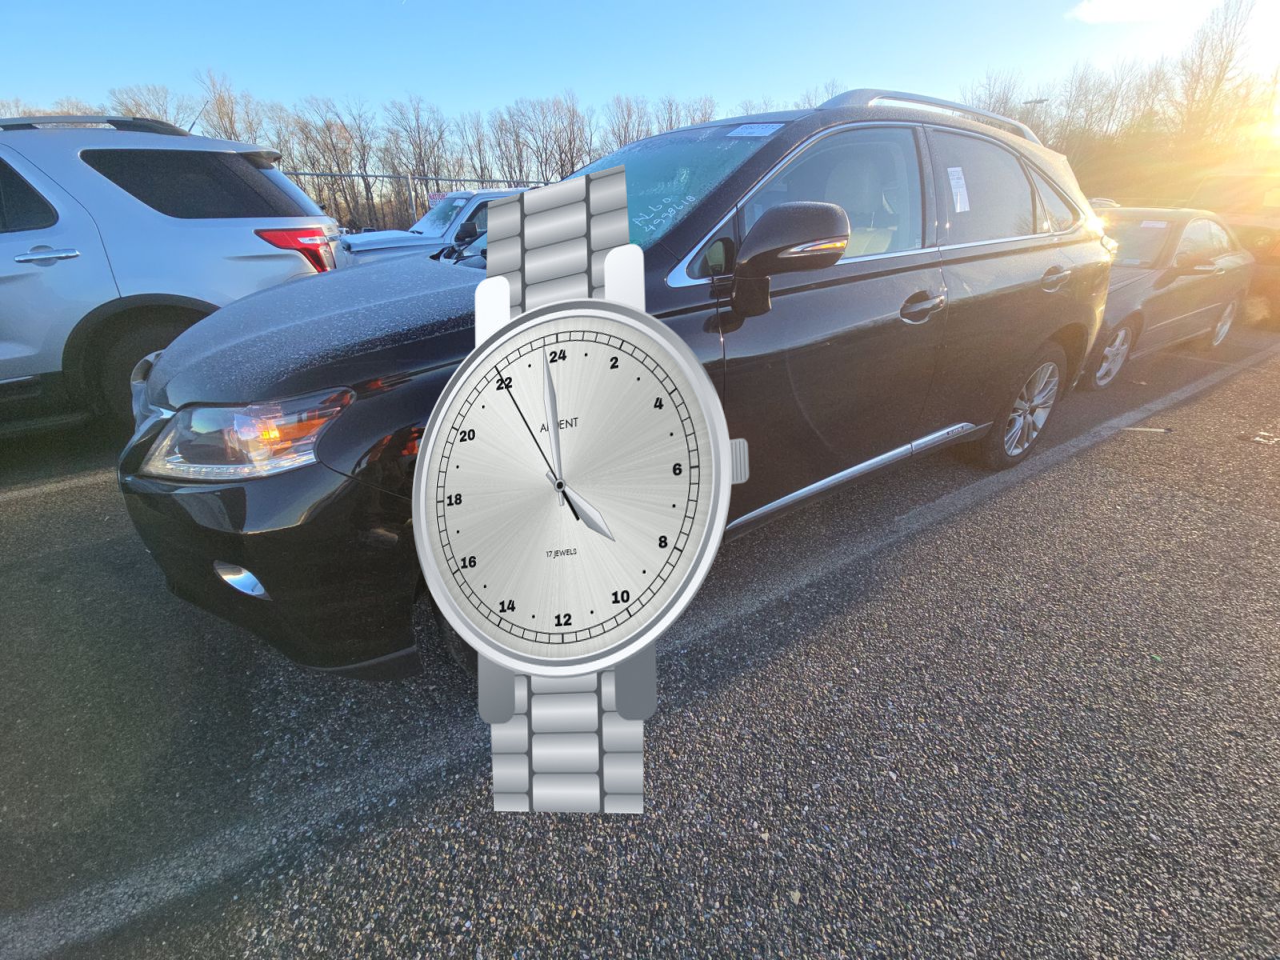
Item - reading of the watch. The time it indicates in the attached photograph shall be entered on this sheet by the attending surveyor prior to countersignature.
8:58:55
